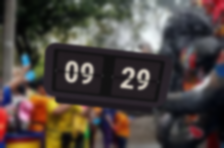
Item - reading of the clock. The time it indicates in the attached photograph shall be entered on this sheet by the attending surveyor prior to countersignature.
9:29
